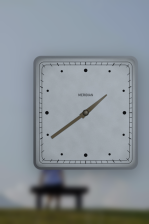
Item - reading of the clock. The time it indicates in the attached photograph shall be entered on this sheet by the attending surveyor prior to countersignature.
1:39
